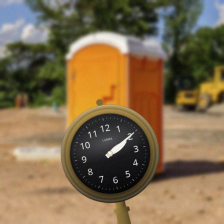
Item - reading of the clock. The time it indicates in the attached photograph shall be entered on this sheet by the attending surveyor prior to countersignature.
2:10
